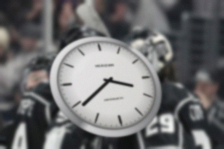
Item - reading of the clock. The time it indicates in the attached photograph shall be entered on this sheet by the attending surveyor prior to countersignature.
3:39
